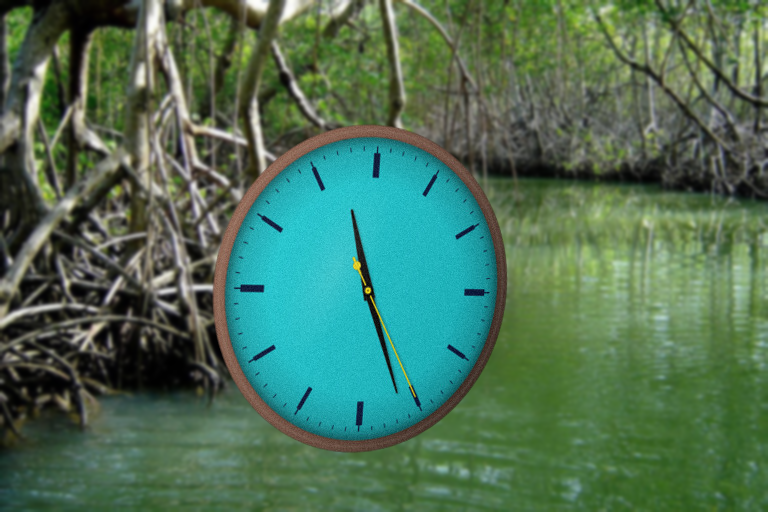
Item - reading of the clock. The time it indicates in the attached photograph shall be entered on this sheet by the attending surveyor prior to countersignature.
11:26:25
